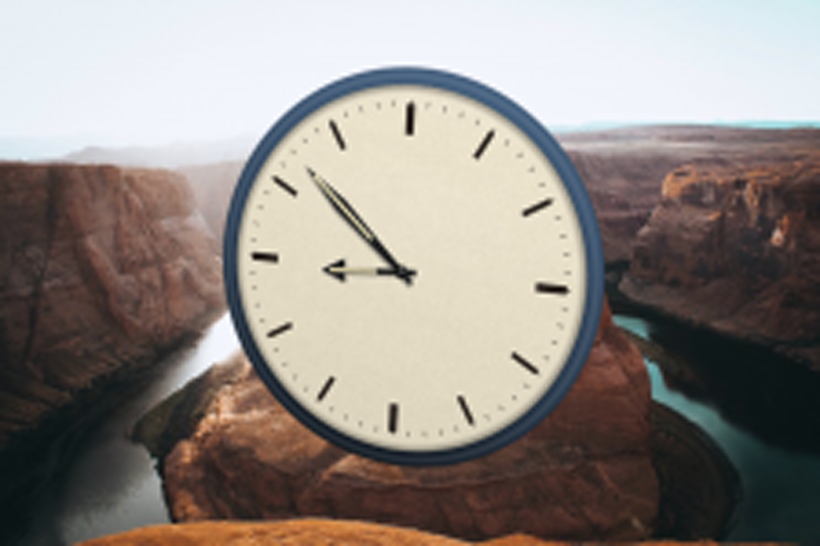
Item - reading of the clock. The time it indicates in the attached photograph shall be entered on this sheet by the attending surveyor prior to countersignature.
8:52
